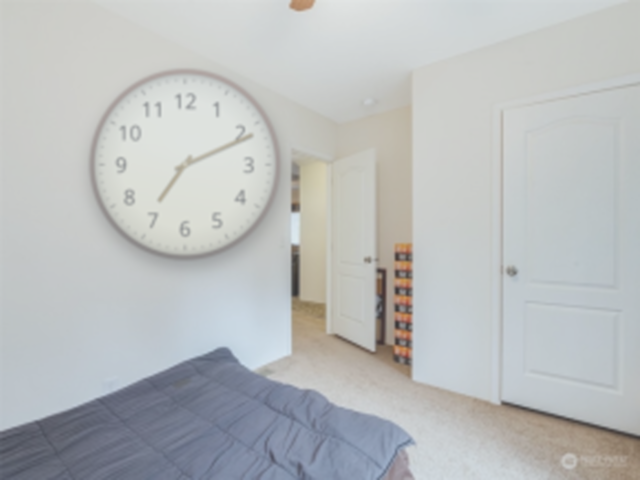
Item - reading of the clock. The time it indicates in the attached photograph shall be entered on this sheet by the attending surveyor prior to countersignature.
7:11
